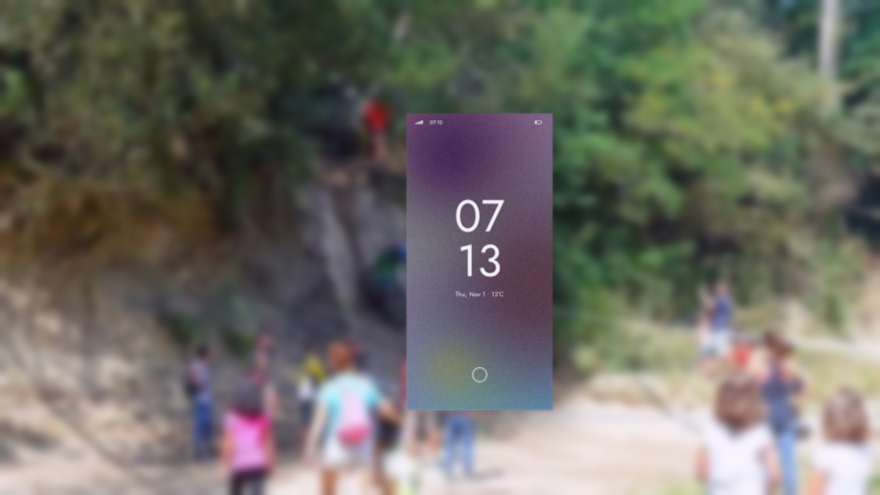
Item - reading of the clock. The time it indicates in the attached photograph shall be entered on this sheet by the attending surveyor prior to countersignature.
7:13
